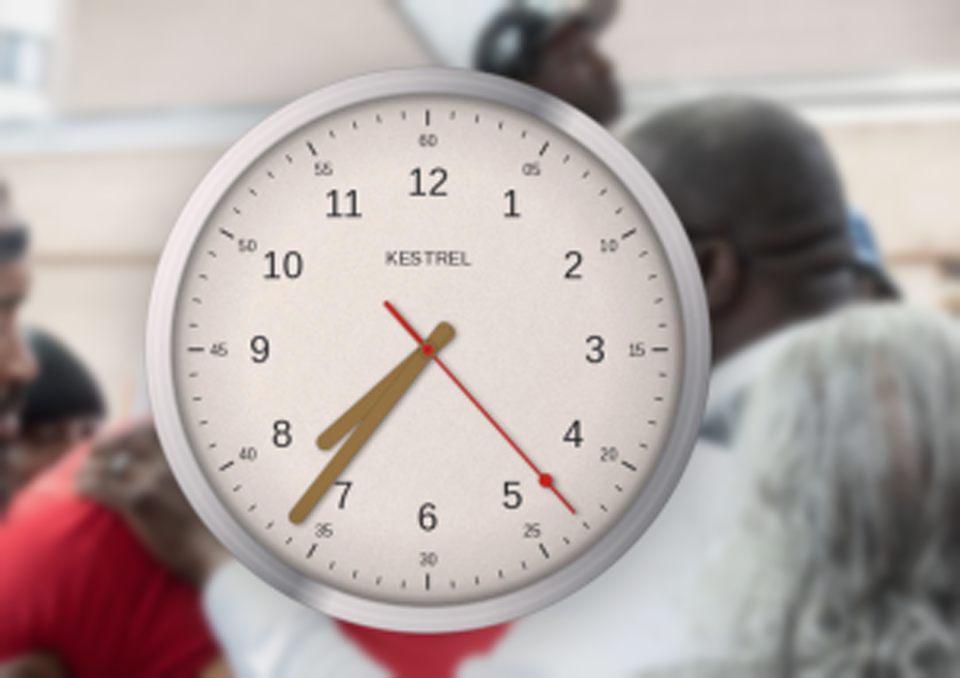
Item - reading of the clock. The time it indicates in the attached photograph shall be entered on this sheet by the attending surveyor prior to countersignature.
7:36:23
